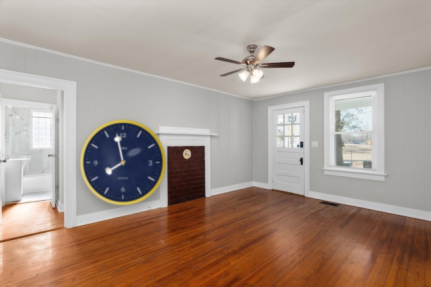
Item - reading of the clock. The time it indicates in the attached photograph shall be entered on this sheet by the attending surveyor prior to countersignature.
7:58
